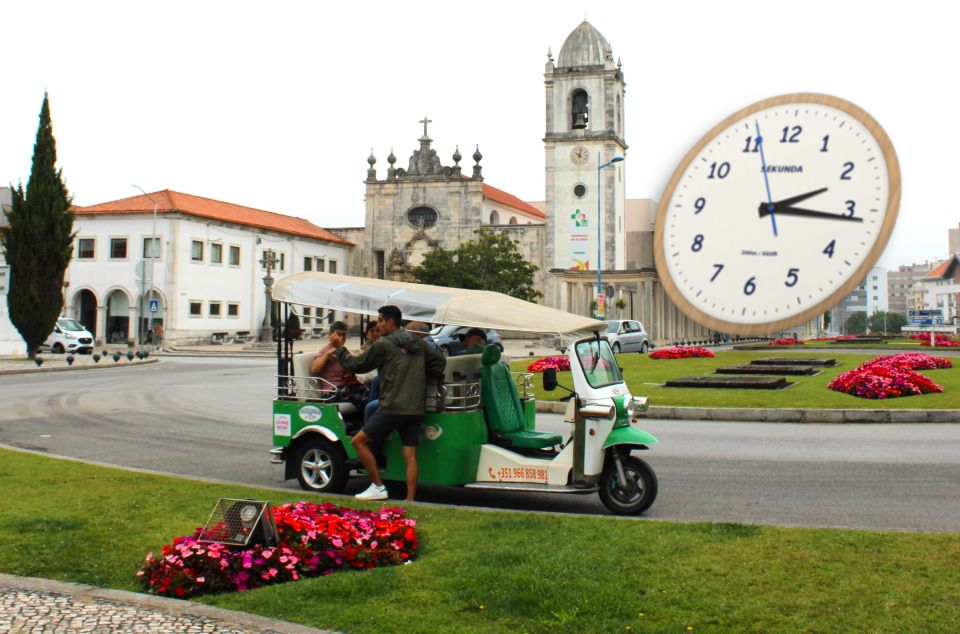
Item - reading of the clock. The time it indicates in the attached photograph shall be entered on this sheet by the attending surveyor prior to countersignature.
2:15:56
